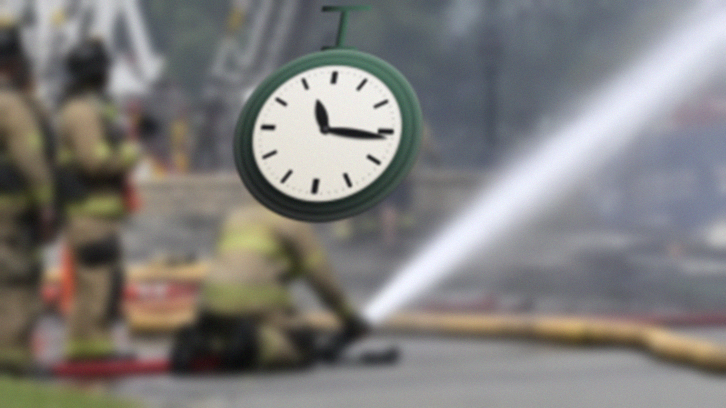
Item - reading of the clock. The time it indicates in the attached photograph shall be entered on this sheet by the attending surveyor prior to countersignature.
11:16
